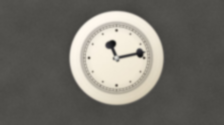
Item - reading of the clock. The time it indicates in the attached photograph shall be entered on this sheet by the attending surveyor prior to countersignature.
11:13
